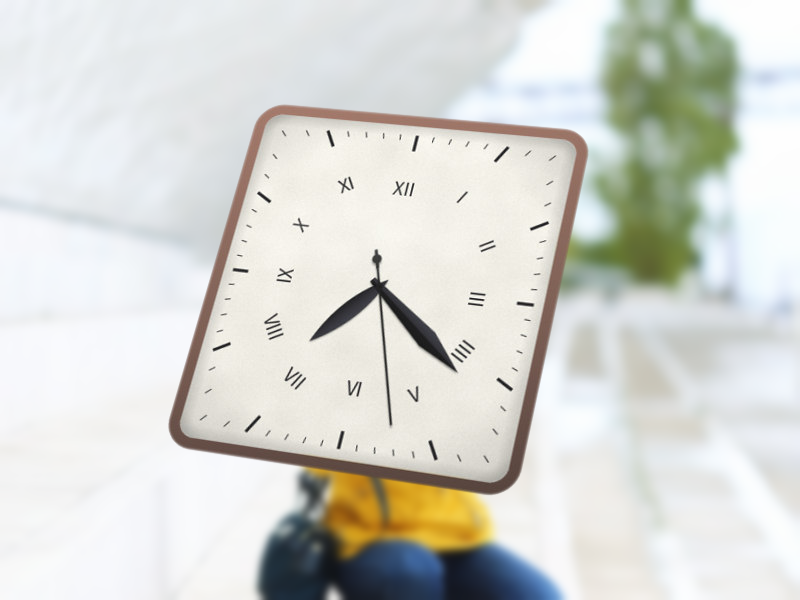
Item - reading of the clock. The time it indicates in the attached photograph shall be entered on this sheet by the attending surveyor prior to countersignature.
7:21:27
